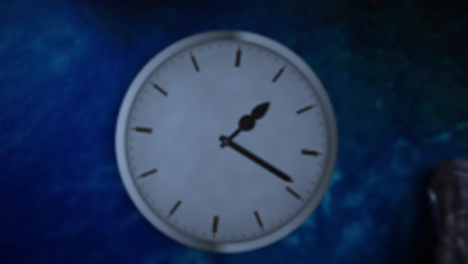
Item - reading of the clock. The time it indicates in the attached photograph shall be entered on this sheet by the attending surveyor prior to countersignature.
1:19
